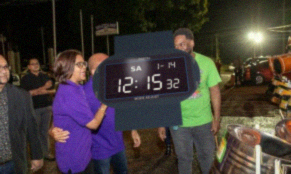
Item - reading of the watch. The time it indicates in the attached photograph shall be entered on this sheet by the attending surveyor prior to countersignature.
12:15:32
